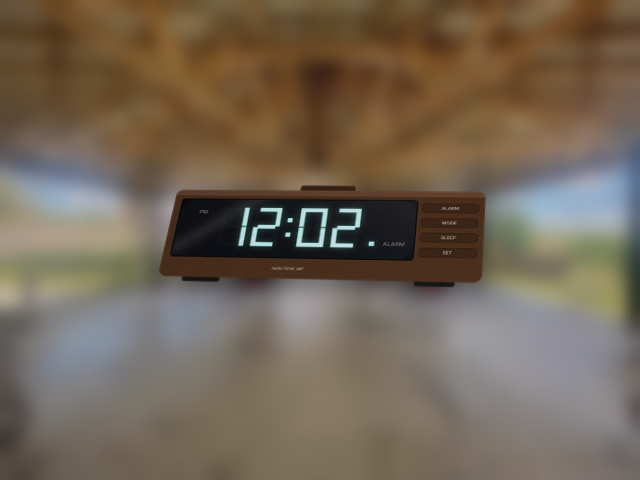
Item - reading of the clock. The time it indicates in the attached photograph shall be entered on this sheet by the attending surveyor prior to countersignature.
12:02
